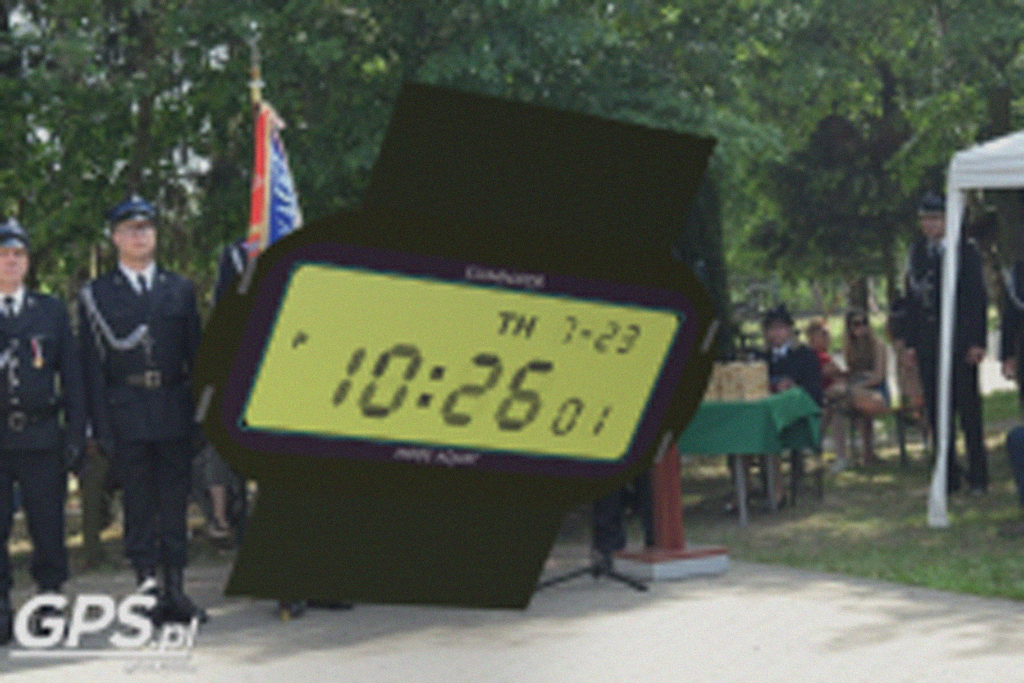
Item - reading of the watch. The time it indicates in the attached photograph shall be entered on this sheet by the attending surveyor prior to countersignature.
10:26:01
